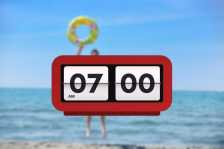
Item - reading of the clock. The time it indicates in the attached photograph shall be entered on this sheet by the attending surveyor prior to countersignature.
7:00
